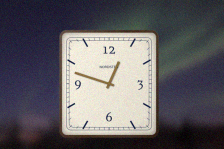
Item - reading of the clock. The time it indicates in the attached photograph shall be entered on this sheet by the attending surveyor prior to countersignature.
12:48
